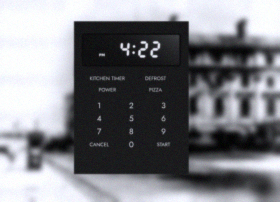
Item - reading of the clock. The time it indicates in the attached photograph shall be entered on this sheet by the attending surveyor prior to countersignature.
4:22
